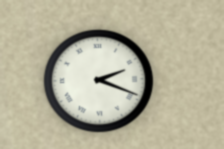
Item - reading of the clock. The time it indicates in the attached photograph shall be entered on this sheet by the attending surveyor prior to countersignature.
2:19
